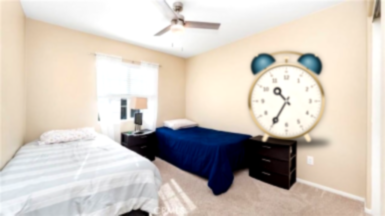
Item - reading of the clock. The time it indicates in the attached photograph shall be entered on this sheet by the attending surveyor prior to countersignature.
10:35
